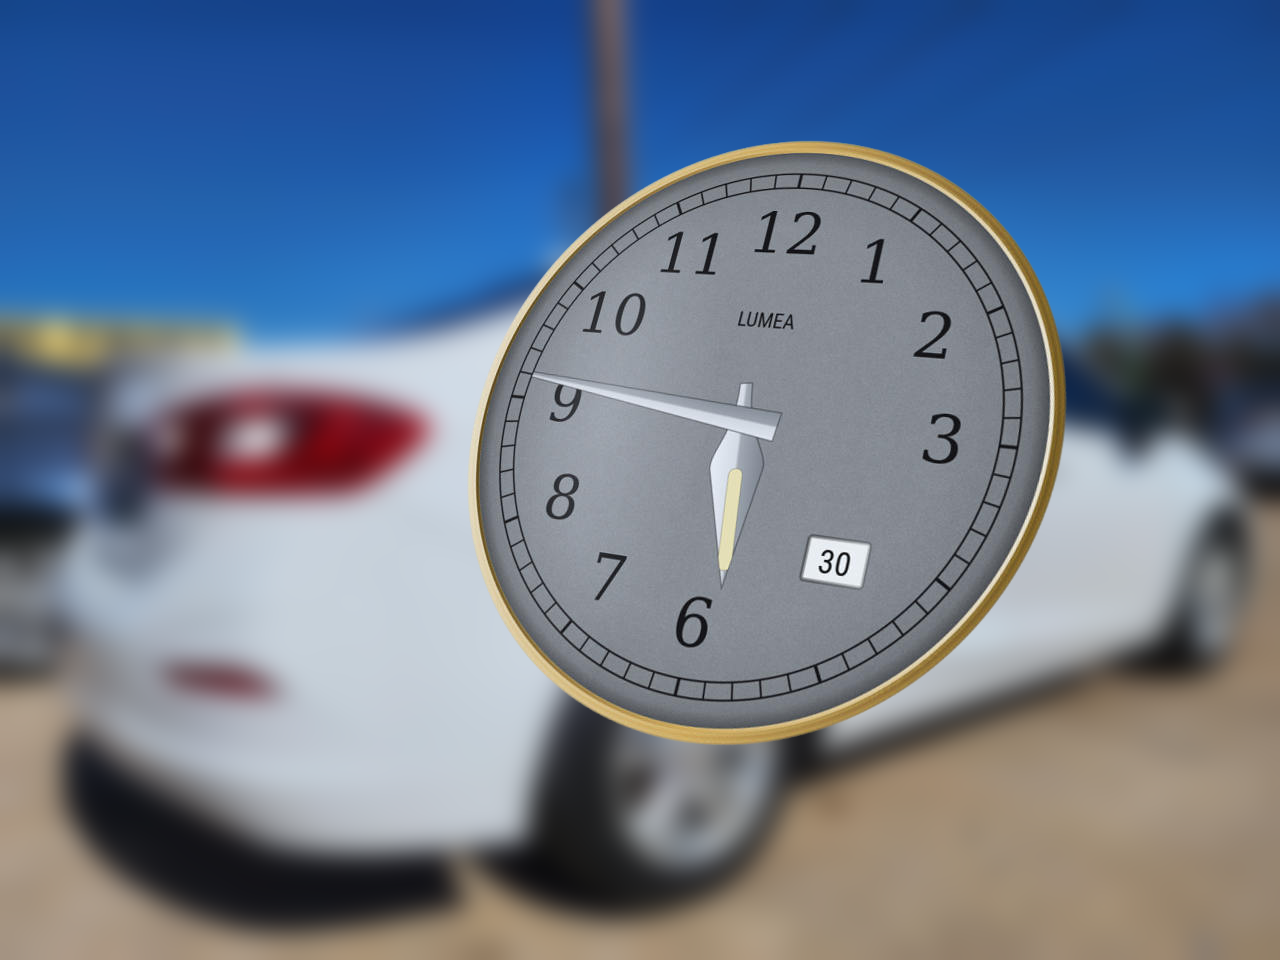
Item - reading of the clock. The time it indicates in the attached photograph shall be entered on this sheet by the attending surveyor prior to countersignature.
5:46
